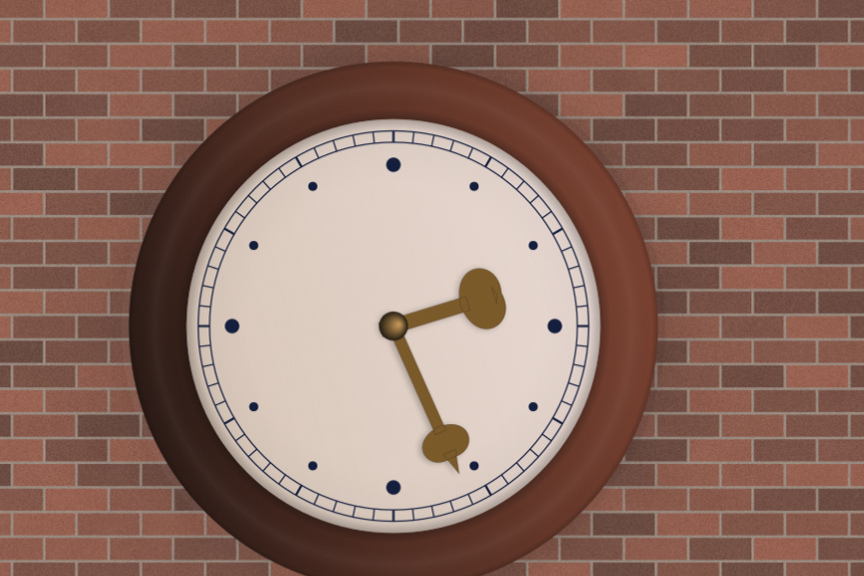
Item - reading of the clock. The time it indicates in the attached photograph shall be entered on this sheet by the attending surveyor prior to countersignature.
2:26
